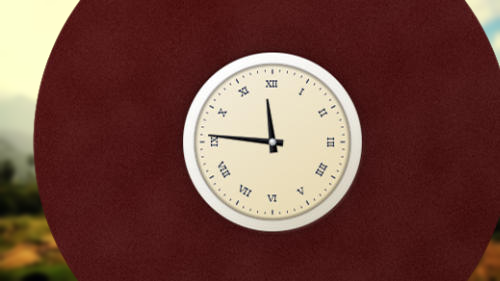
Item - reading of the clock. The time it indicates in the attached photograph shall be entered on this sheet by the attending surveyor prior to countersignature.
11:46
